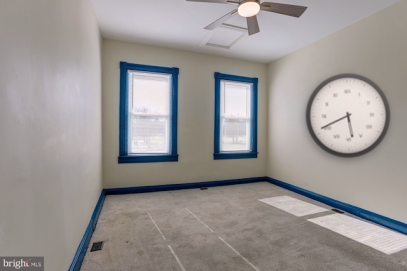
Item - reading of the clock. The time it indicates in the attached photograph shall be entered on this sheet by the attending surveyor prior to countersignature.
5:41
